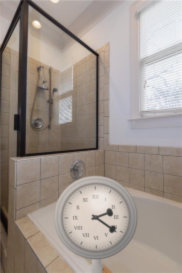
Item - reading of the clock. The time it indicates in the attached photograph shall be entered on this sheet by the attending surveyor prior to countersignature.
2:21
